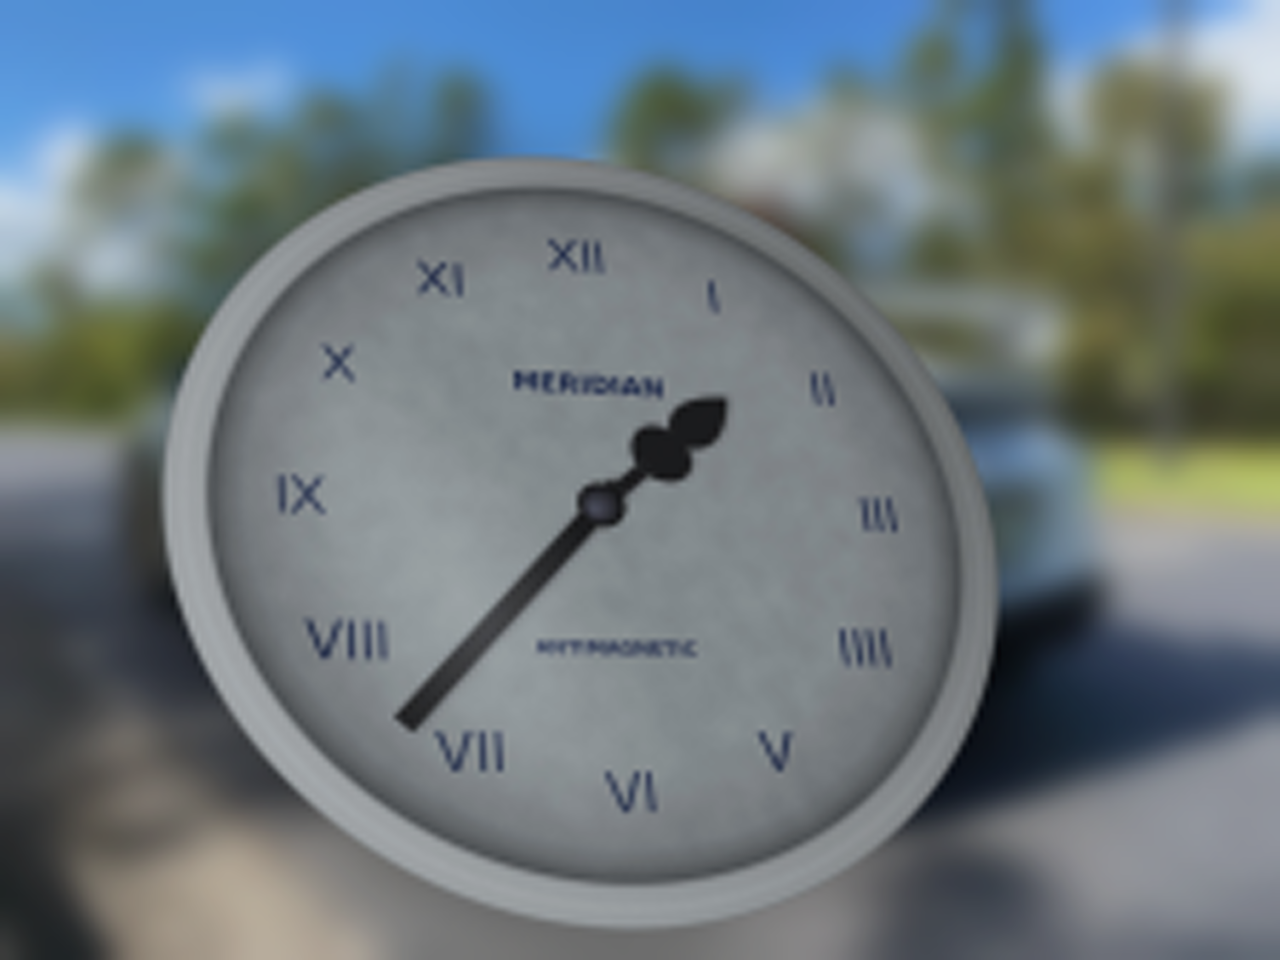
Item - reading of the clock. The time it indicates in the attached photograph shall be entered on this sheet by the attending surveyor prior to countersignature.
1:37
